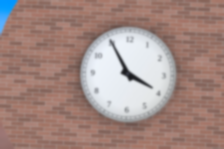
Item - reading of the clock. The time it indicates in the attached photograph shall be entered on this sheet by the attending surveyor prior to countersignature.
3:55
